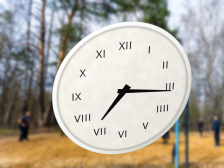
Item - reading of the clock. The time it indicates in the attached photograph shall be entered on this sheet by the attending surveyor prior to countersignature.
7:16
